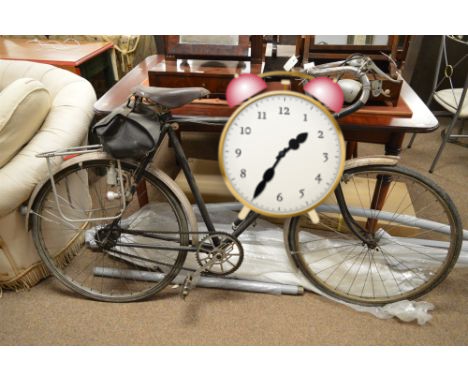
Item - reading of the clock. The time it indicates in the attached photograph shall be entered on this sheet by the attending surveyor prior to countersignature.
1:35
